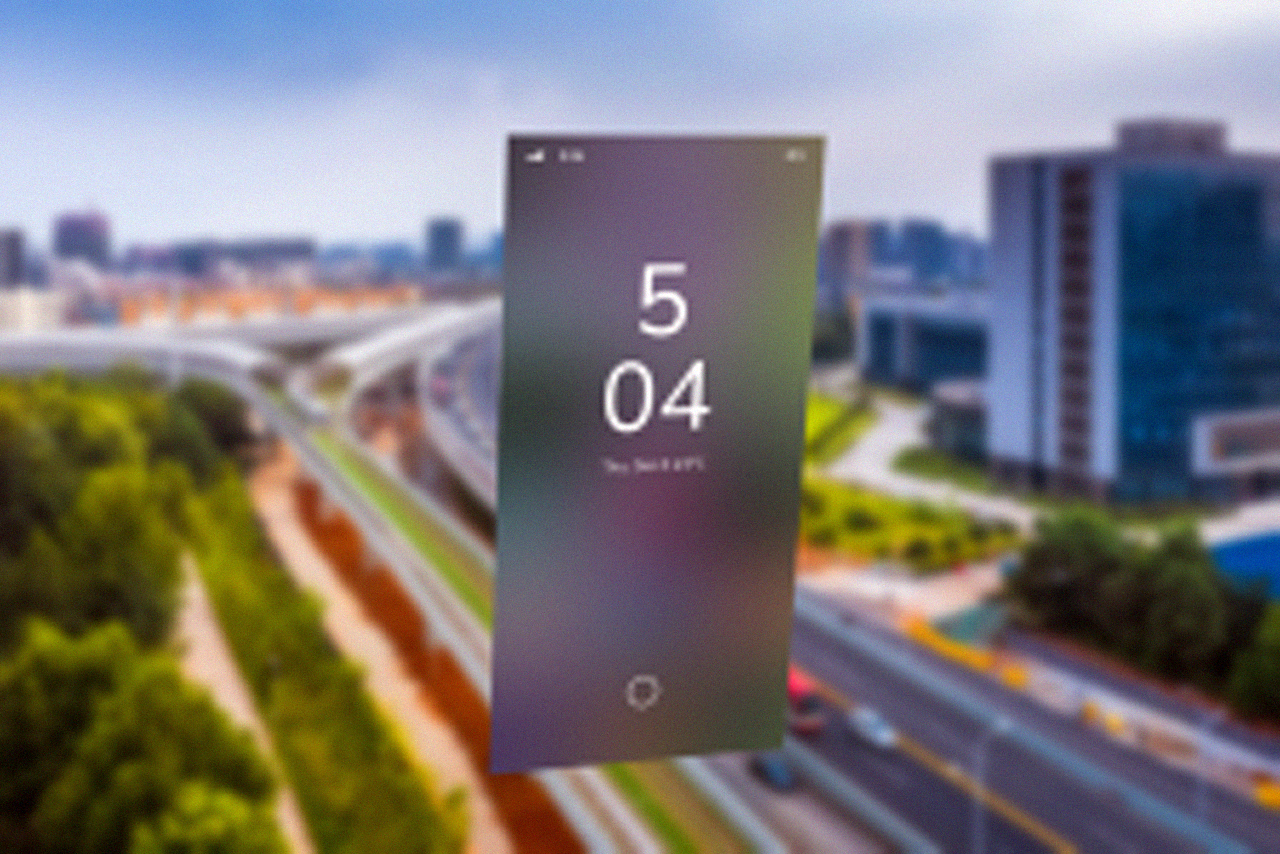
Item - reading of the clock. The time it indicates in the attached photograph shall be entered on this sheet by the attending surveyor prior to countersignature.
5:04
